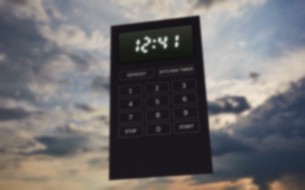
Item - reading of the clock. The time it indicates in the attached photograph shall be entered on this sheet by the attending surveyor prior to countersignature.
12:41
